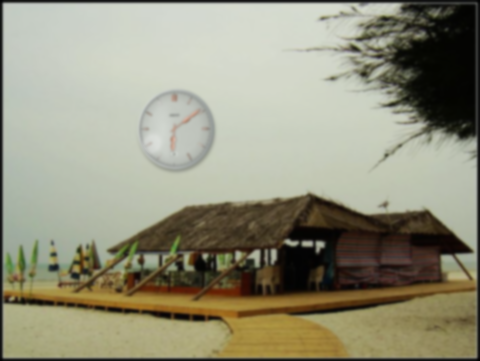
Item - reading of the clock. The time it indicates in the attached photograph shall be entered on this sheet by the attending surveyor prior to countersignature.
6:09
